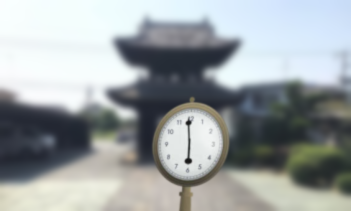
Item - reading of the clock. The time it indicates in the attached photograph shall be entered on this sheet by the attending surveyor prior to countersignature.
5:59
